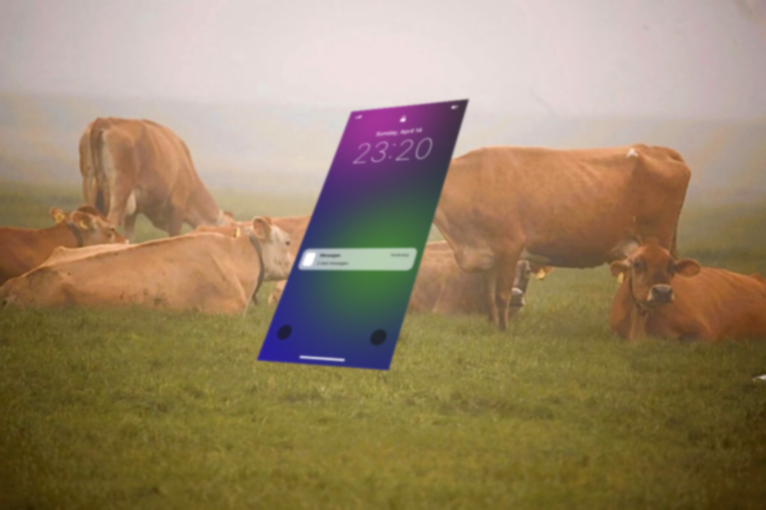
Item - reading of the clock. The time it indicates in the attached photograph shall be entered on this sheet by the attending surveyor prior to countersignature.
23:20
